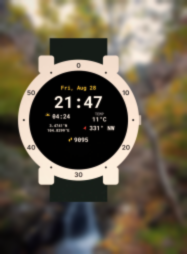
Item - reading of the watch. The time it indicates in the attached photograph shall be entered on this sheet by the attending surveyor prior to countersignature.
21:47
